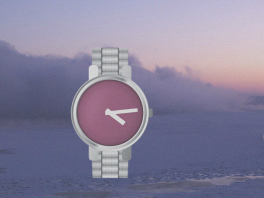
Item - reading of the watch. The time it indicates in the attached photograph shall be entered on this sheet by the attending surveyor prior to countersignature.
4:14
